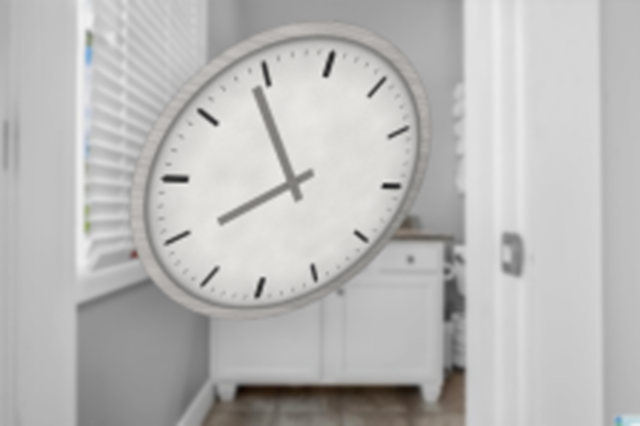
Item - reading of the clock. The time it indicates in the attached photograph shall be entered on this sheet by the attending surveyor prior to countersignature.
7:54
